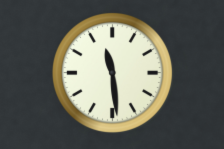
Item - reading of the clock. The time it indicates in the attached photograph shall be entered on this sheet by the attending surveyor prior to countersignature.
11:29
